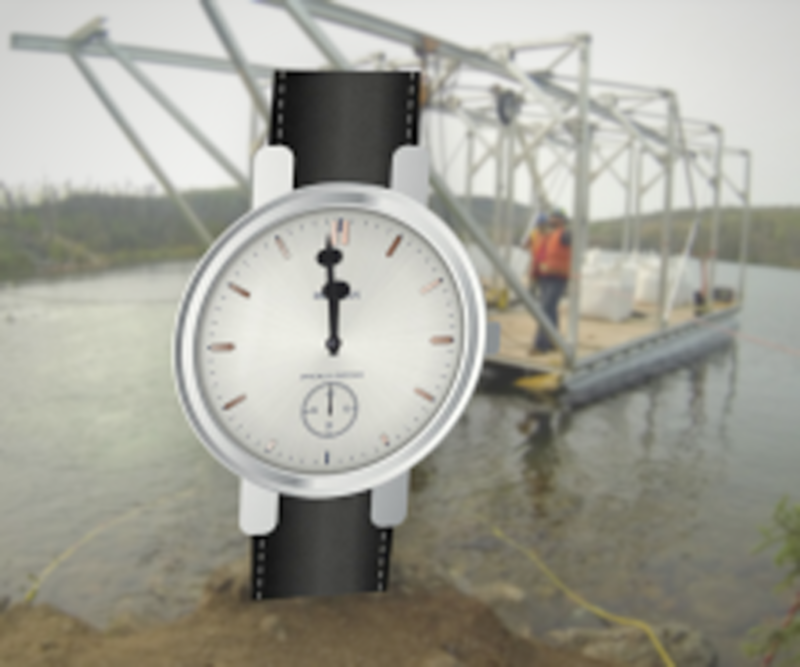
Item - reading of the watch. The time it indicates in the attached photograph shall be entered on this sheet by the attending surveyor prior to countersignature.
11:59
